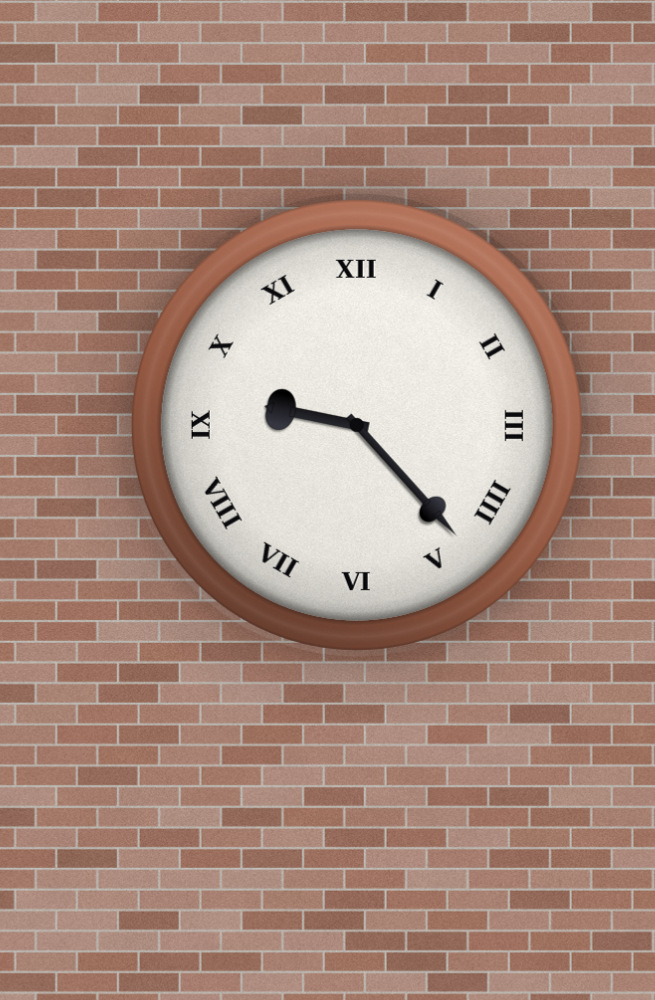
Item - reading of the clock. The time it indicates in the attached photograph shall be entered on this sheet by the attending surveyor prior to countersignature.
9:23
